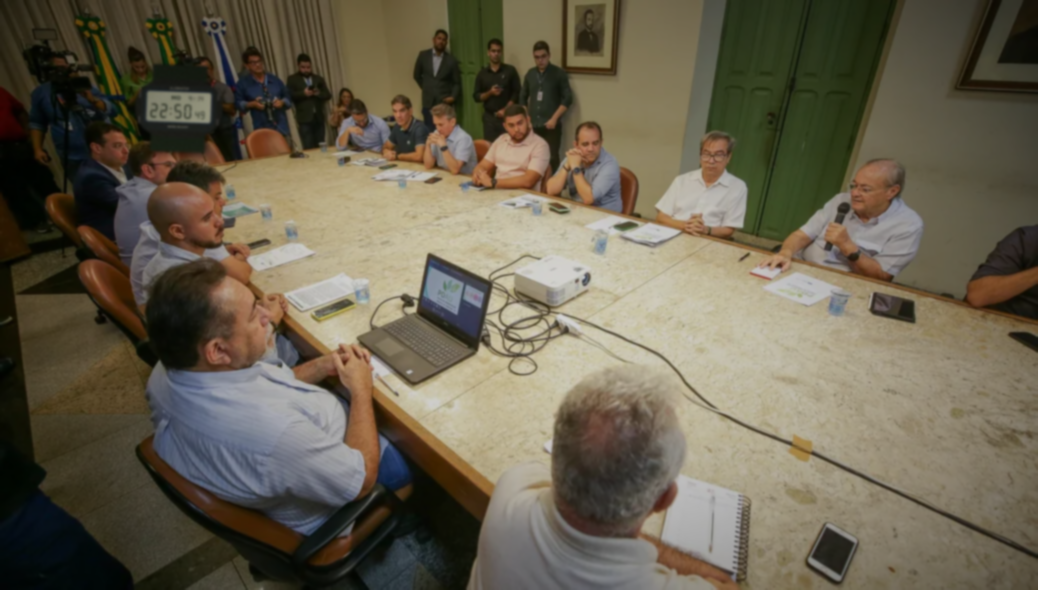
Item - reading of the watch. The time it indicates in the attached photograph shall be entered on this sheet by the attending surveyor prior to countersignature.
22:50
